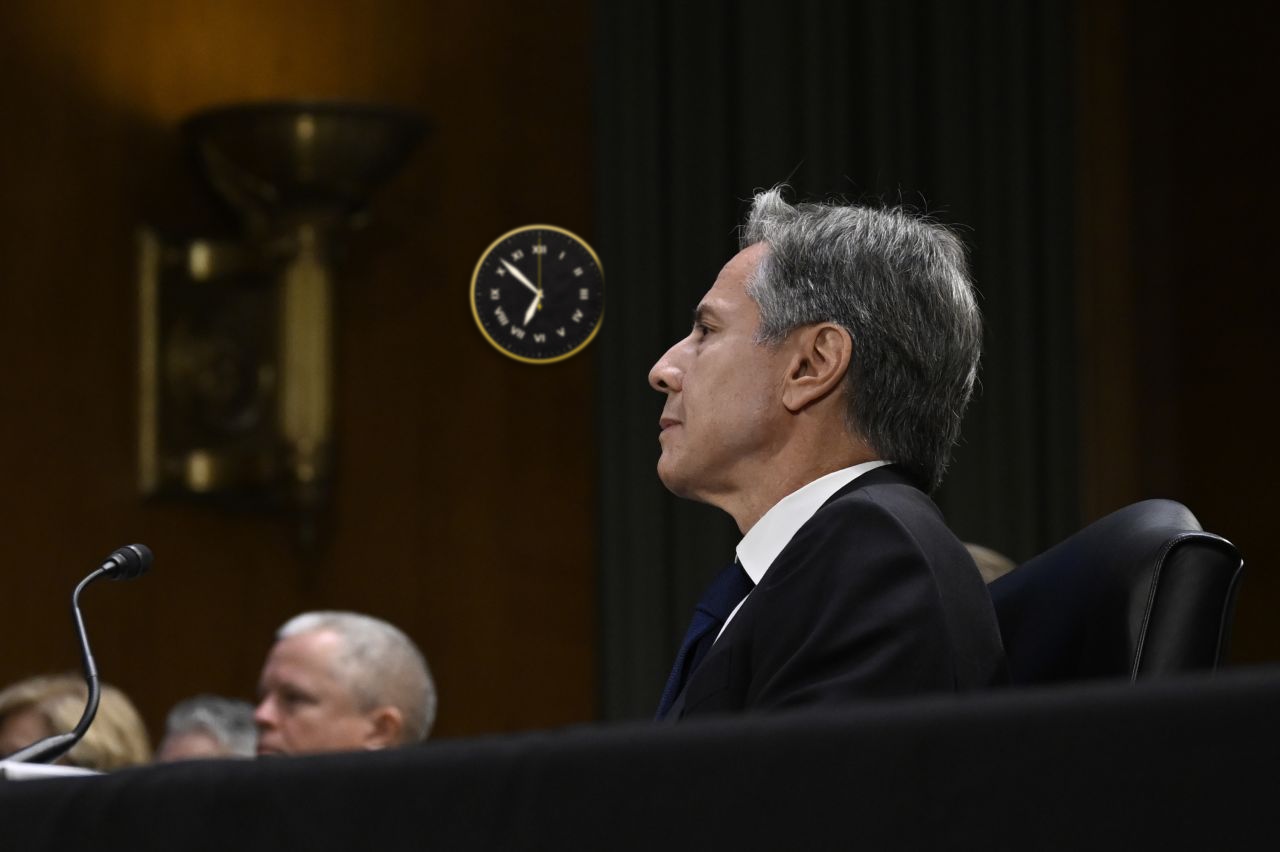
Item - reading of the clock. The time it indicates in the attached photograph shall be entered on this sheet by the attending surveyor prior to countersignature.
6:52:00
